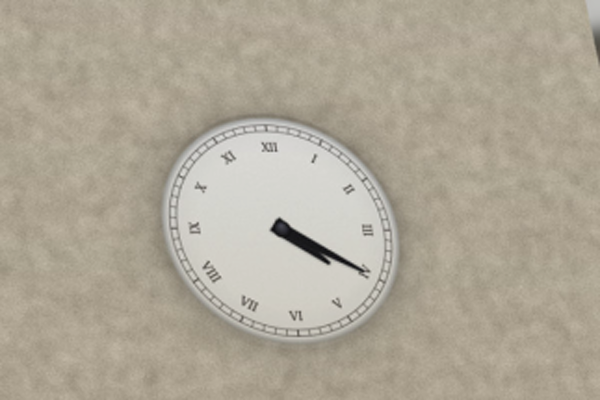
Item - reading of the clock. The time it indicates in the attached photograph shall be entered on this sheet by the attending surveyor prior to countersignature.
4:20
